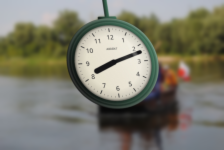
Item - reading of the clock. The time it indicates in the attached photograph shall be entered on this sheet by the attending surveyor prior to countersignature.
8:12
